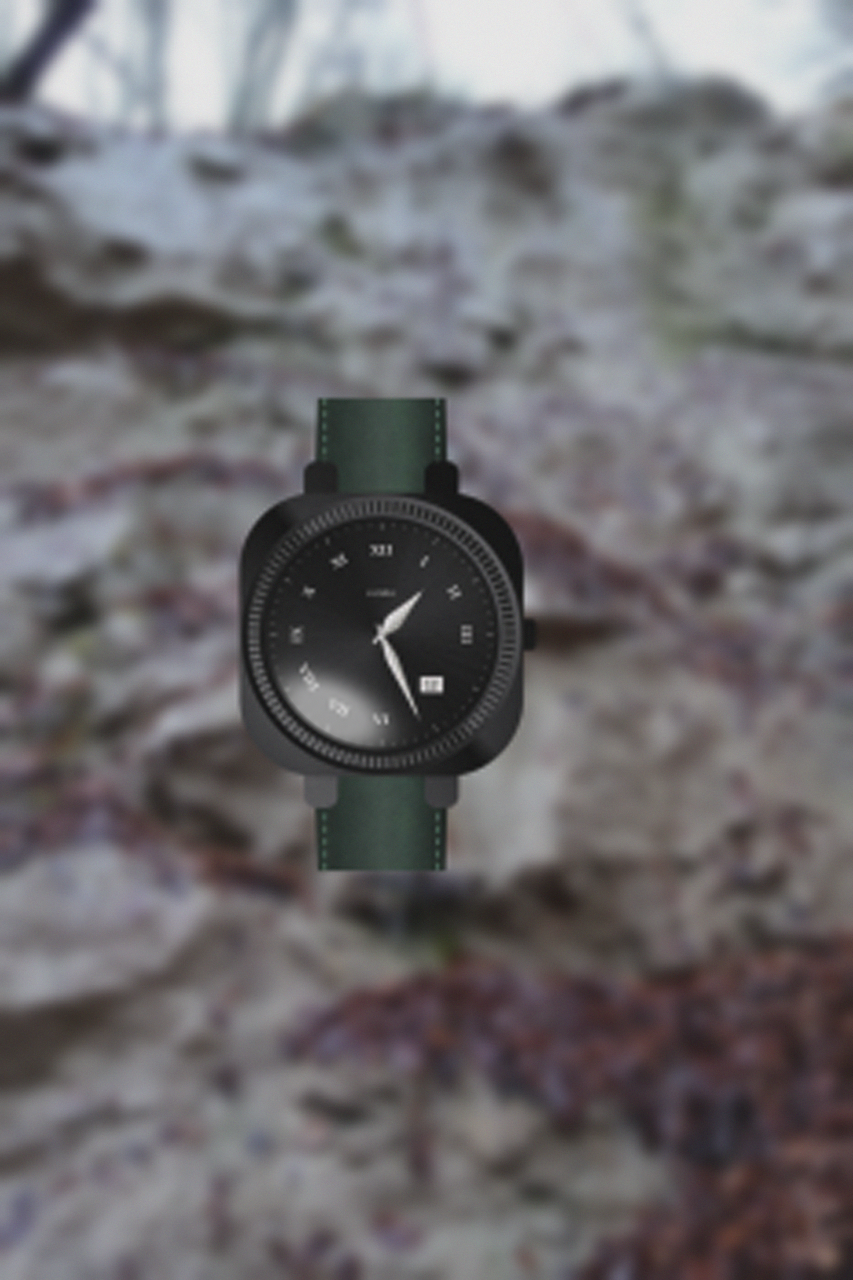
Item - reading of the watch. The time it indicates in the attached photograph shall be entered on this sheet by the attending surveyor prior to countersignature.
1:26
